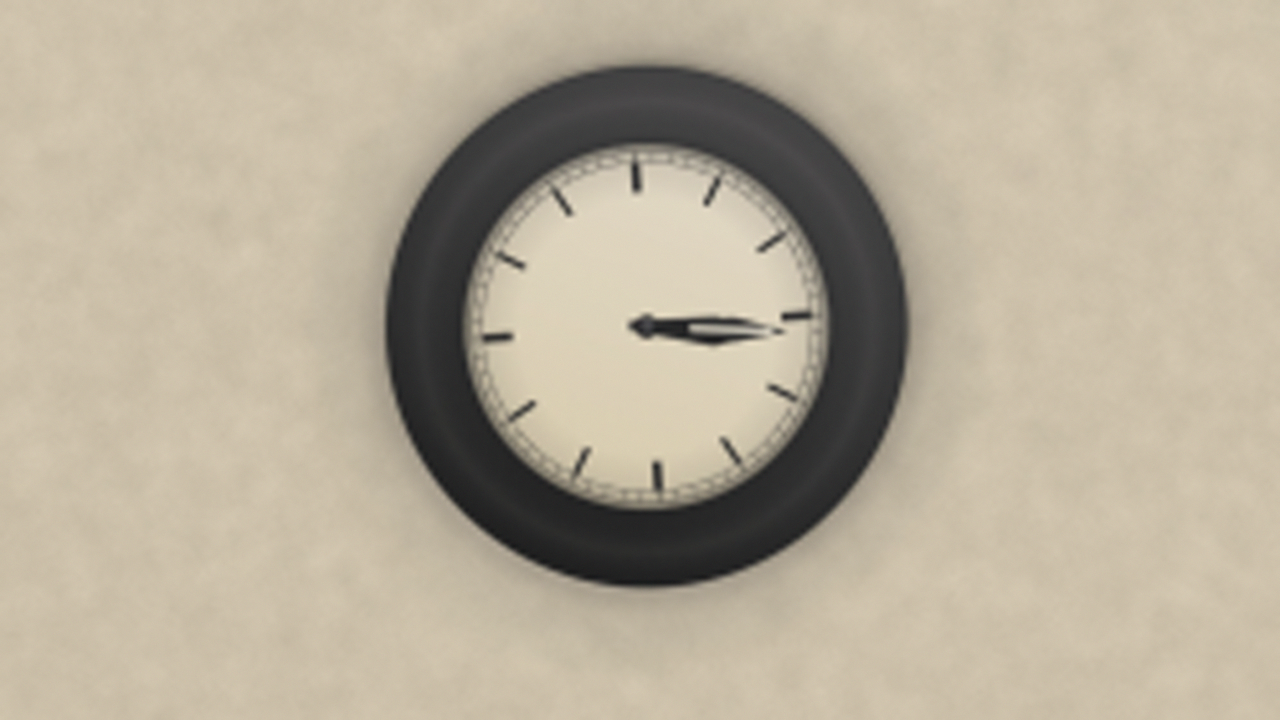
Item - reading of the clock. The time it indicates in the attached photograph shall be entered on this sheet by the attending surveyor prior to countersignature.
3:16
